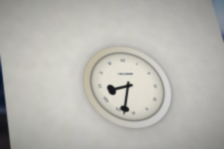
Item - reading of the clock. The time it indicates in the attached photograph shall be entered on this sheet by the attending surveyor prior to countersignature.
8:33
